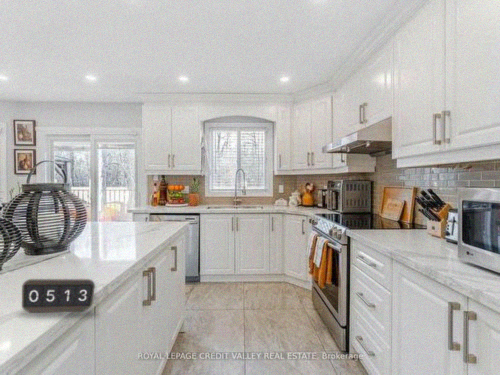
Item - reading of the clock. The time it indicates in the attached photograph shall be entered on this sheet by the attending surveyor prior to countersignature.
5:13
